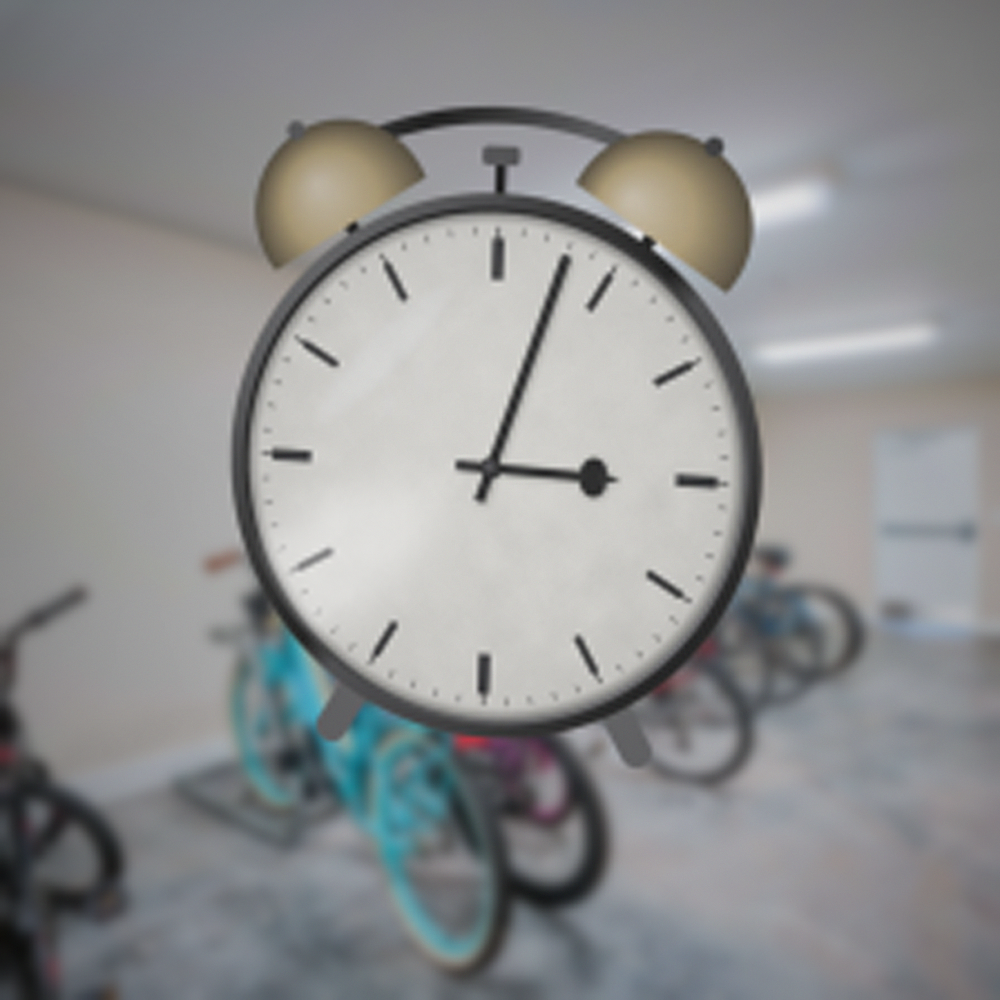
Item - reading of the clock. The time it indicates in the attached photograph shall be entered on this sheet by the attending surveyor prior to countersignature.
3:03
